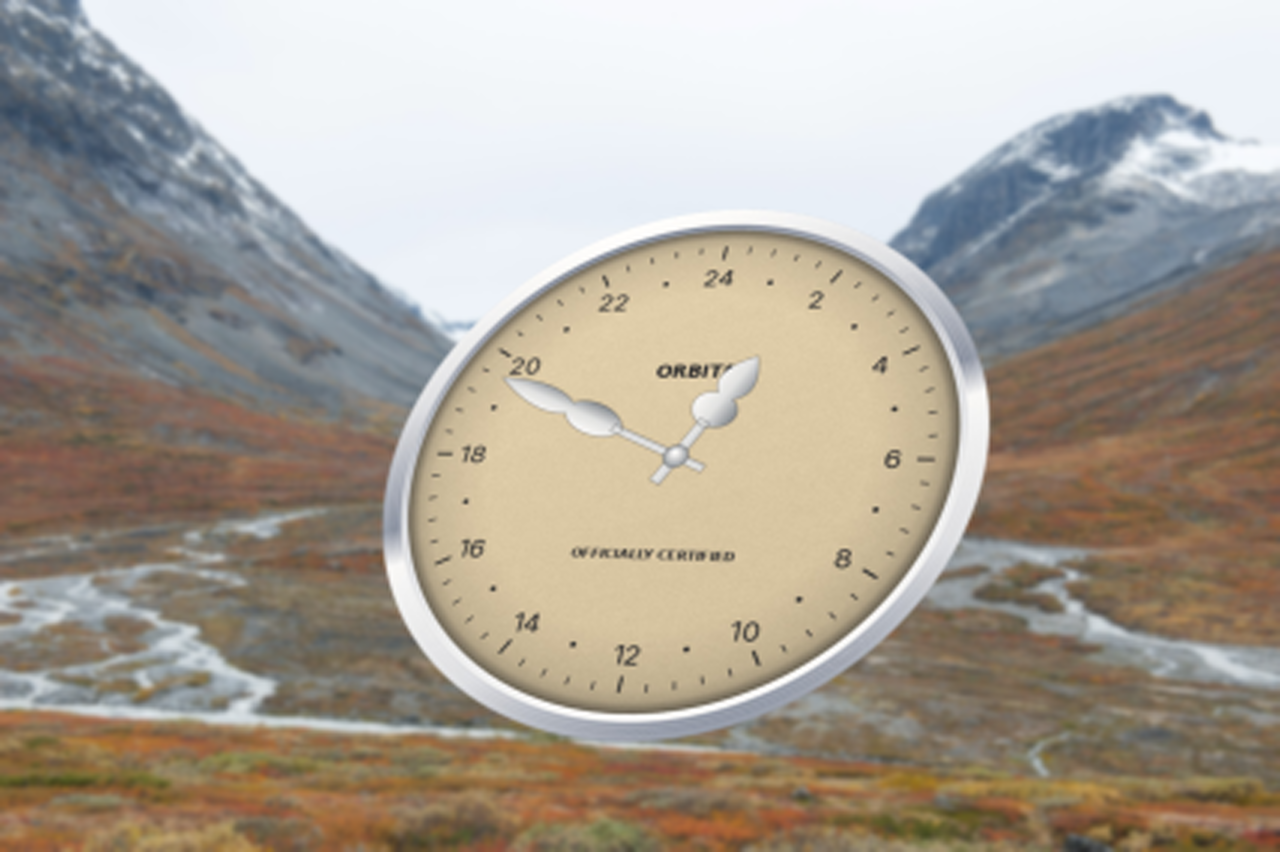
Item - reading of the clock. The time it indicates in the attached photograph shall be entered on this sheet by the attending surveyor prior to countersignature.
1:49
